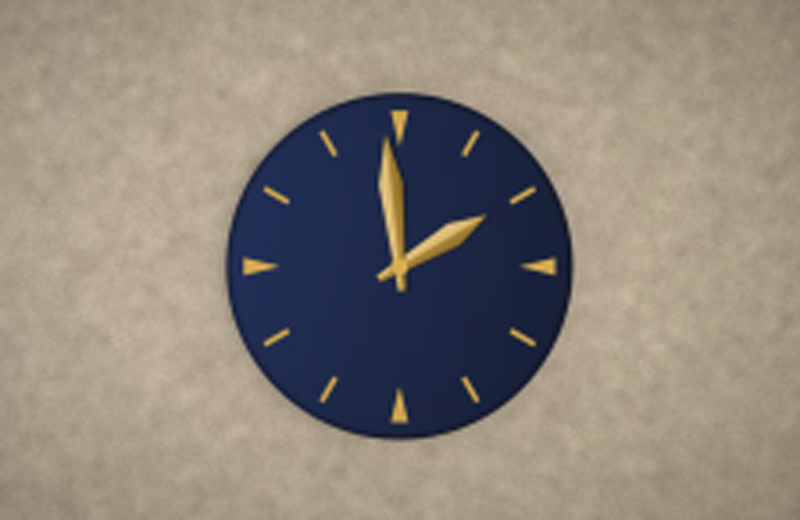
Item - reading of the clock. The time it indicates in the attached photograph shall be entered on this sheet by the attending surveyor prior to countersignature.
1:59
